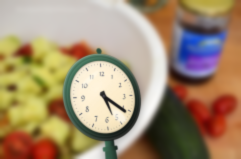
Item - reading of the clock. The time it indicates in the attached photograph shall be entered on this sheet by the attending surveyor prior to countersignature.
5:21
